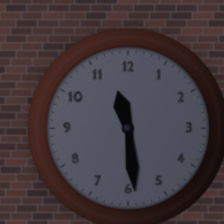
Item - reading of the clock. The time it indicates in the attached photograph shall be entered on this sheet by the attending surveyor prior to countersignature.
11:29
